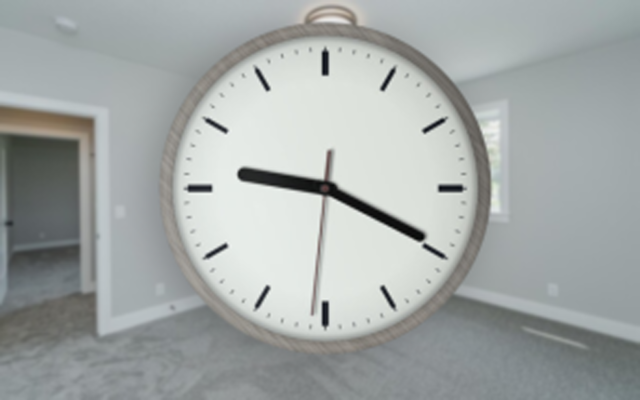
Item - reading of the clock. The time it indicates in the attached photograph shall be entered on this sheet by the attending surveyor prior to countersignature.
9:19:31
